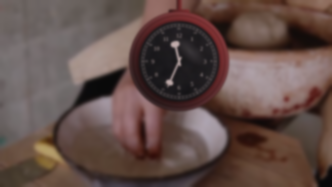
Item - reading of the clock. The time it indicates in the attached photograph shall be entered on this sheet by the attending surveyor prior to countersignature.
11:34
